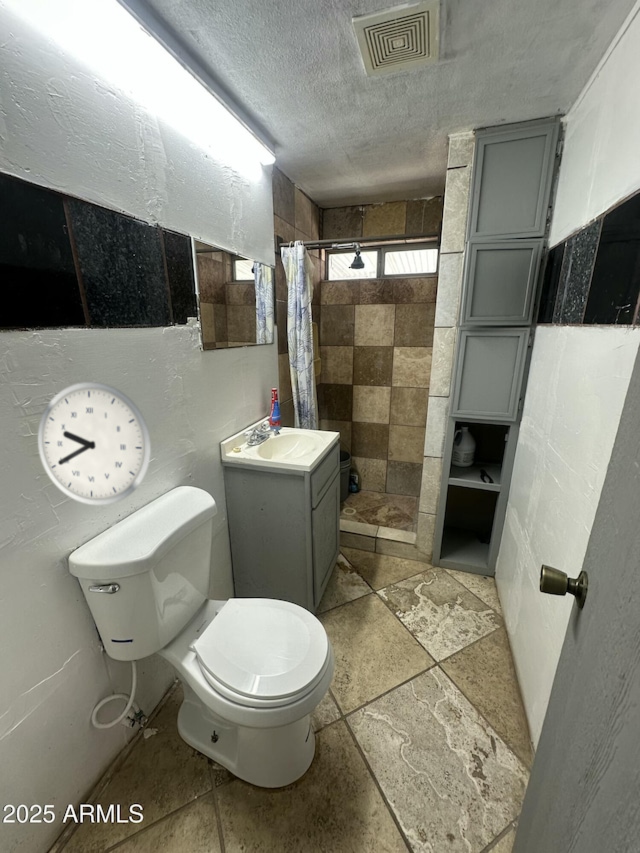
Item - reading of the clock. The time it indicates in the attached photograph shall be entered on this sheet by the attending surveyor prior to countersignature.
9:40
